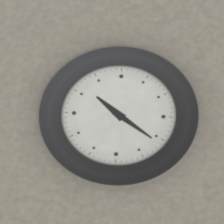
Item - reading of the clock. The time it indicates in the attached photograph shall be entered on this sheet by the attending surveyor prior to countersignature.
10:21
